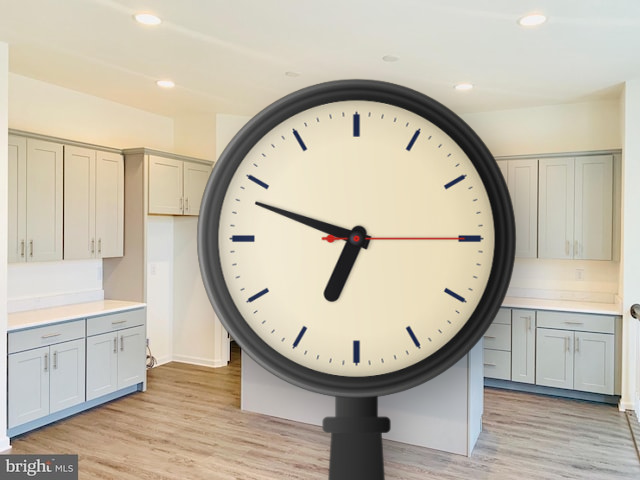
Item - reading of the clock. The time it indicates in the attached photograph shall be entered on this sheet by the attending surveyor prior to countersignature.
6:48:15
